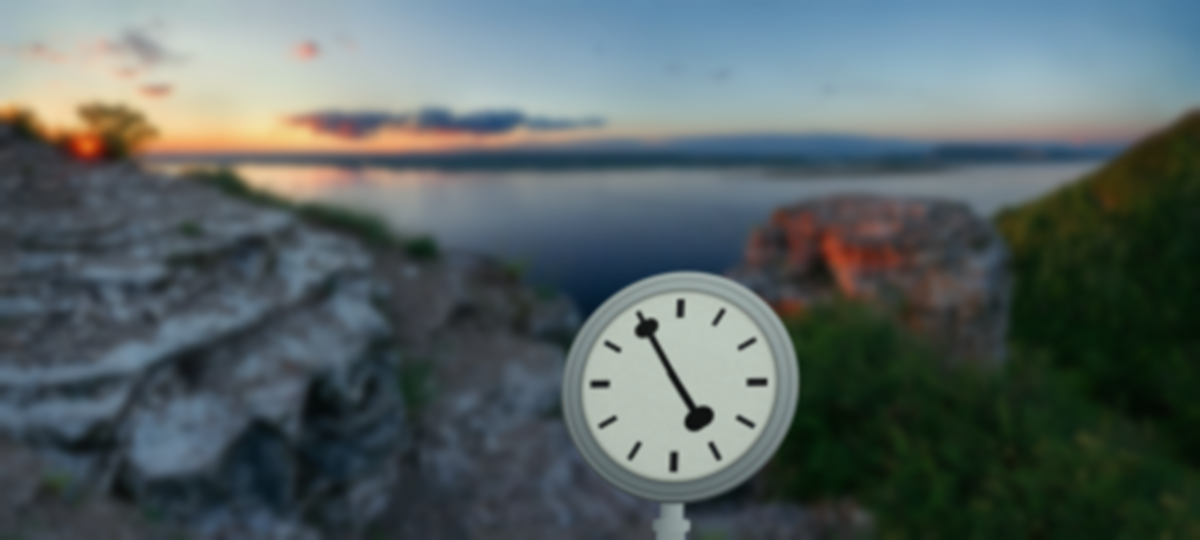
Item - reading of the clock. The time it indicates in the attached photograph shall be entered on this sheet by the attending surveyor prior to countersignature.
4:55
